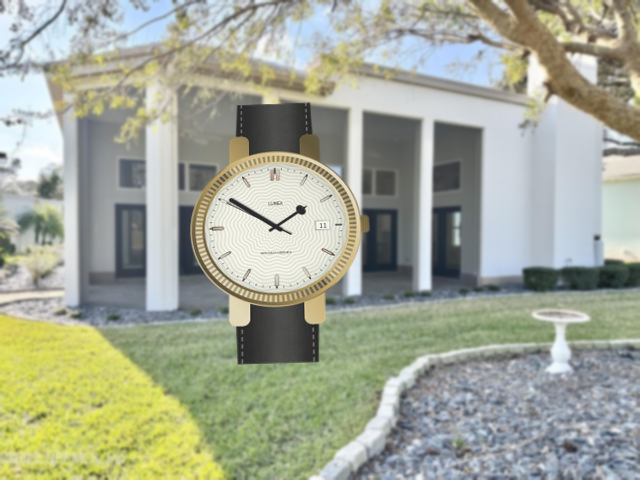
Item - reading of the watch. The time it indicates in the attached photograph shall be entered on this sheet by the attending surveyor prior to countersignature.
1:50:50
